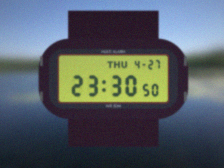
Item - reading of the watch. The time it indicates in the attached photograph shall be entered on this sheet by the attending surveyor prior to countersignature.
23:30:50
